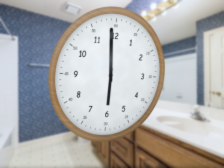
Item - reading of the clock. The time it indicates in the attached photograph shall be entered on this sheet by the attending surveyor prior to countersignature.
5:59
